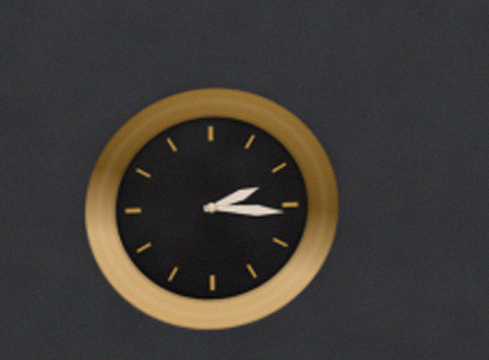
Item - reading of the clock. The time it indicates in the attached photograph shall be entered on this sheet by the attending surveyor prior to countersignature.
2:16
